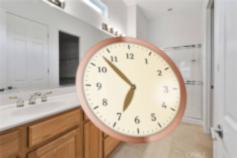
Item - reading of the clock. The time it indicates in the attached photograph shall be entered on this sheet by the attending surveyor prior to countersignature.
6:53
